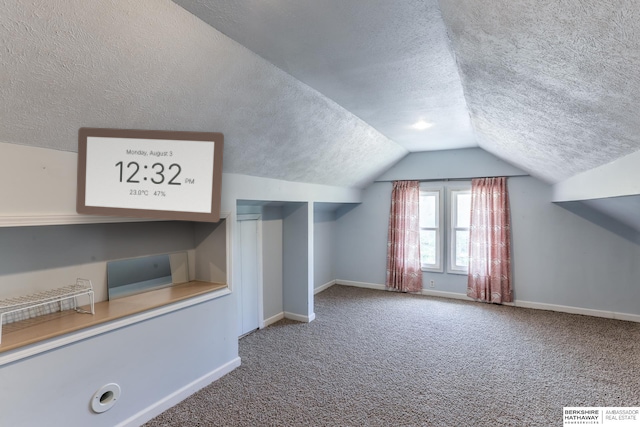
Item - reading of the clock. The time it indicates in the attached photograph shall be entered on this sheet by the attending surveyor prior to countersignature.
12:32
